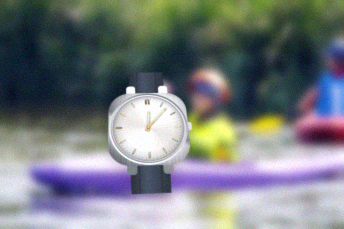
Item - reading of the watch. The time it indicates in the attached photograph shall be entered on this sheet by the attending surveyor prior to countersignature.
12:07
